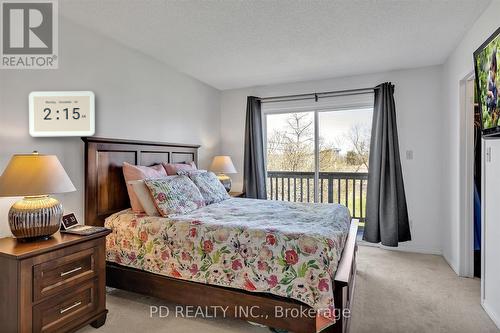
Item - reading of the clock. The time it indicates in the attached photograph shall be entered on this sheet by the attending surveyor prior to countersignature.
2:15
